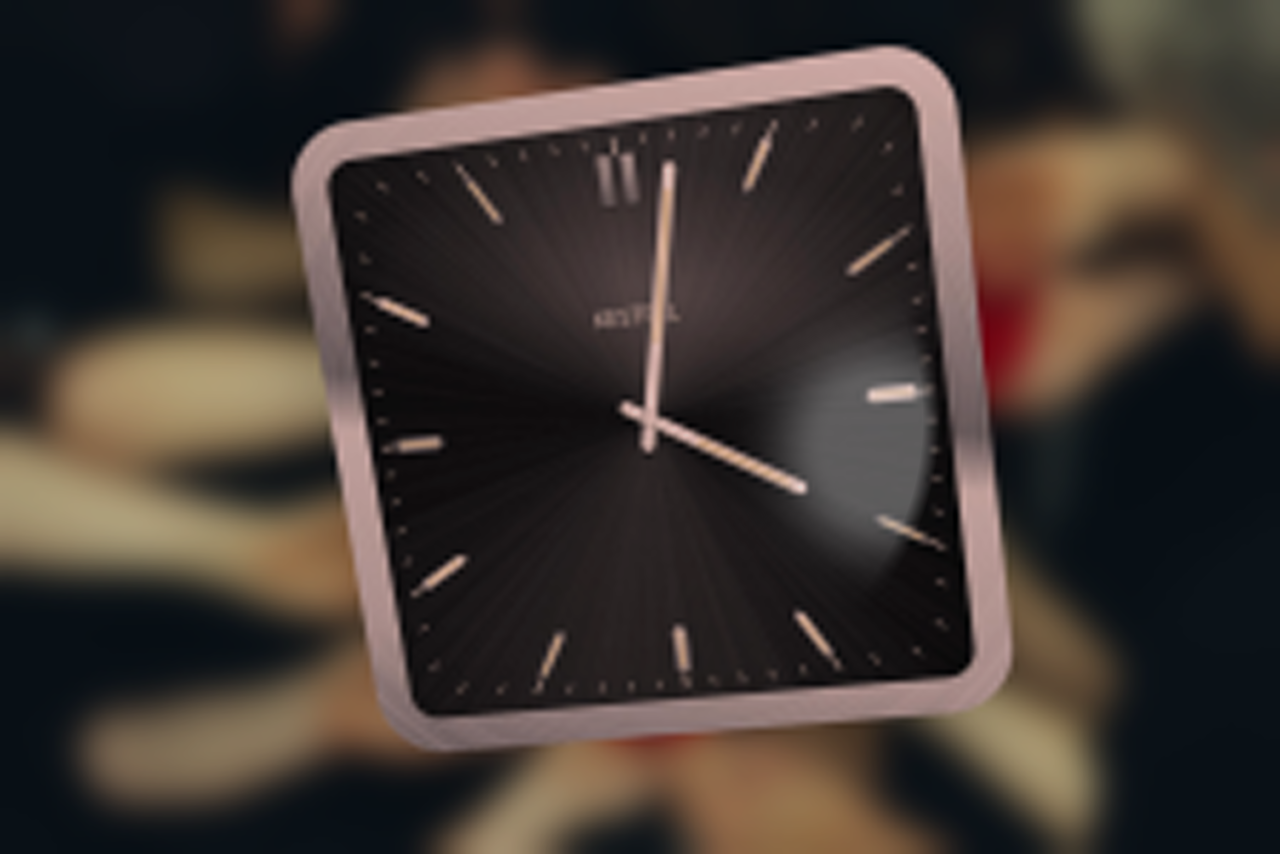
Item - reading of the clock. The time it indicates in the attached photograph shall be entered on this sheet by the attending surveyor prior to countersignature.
4:02
